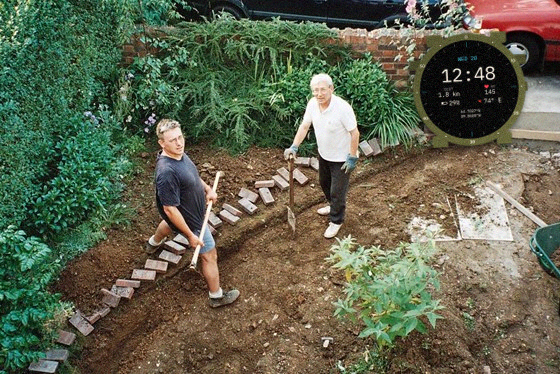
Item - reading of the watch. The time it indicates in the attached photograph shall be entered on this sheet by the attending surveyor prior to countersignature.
12:48
